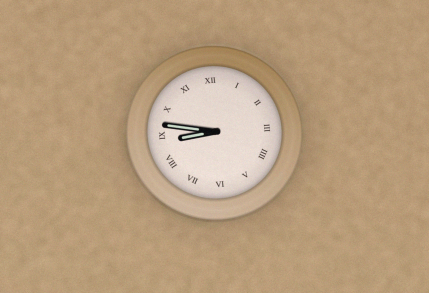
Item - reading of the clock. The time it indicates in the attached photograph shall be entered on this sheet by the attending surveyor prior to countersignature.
8:47
